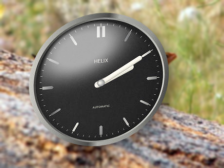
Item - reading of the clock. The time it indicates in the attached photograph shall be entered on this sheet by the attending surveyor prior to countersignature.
2:10
